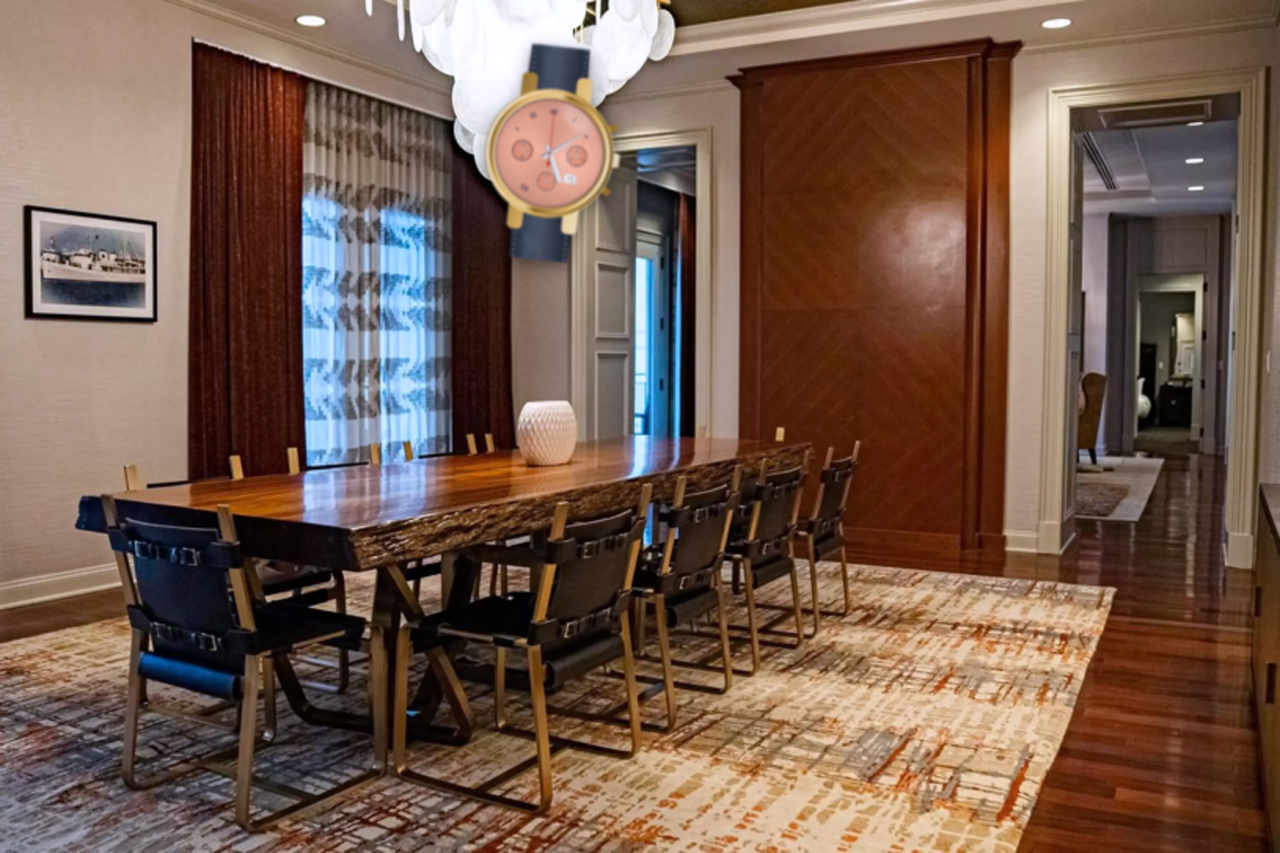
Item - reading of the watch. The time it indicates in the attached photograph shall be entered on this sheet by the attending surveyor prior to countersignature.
5:09
